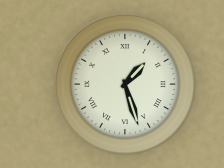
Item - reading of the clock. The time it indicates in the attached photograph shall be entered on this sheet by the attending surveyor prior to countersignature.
1:27
